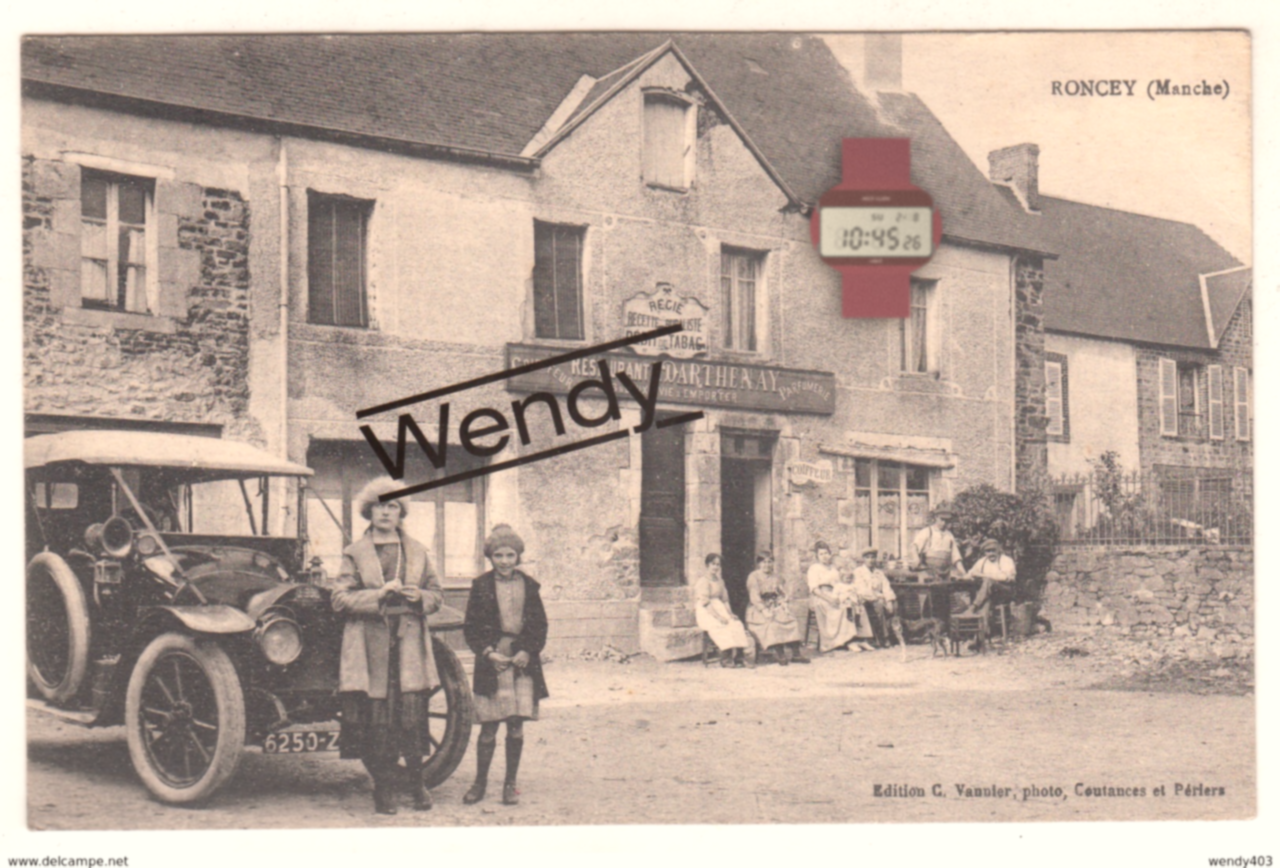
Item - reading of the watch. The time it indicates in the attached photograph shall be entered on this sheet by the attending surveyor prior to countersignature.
10:45:26
